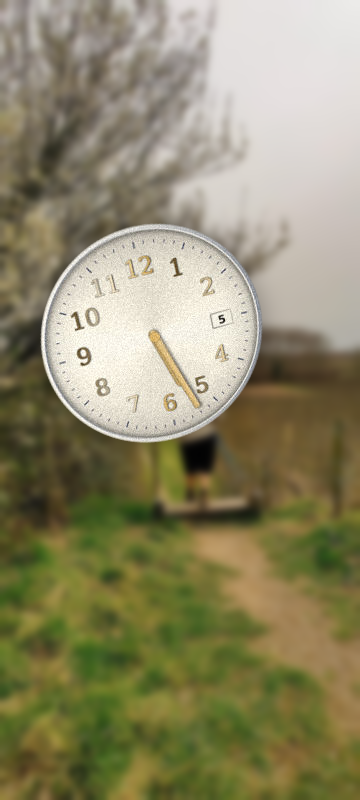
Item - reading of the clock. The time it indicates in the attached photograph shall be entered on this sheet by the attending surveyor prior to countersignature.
5:27
